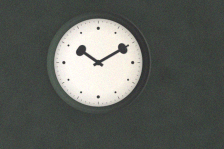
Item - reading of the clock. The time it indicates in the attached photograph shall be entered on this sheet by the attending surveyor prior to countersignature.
10:10
